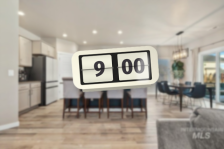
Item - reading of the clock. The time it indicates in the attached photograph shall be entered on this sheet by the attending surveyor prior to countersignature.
9:00
